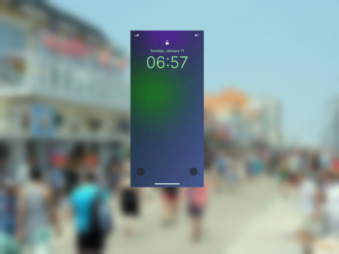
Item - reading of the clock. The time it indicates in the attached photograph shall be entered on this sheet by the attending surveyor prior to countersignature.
6:57
